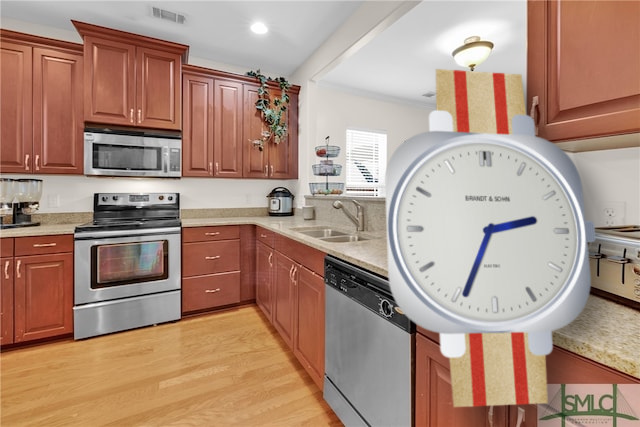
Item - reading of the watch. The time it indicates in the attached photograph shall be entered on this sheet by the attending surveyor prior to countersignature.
2:34
